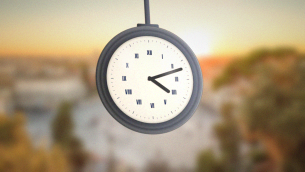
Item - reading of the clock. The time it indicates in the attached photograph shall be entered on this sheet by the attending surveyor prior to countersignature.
4:12
